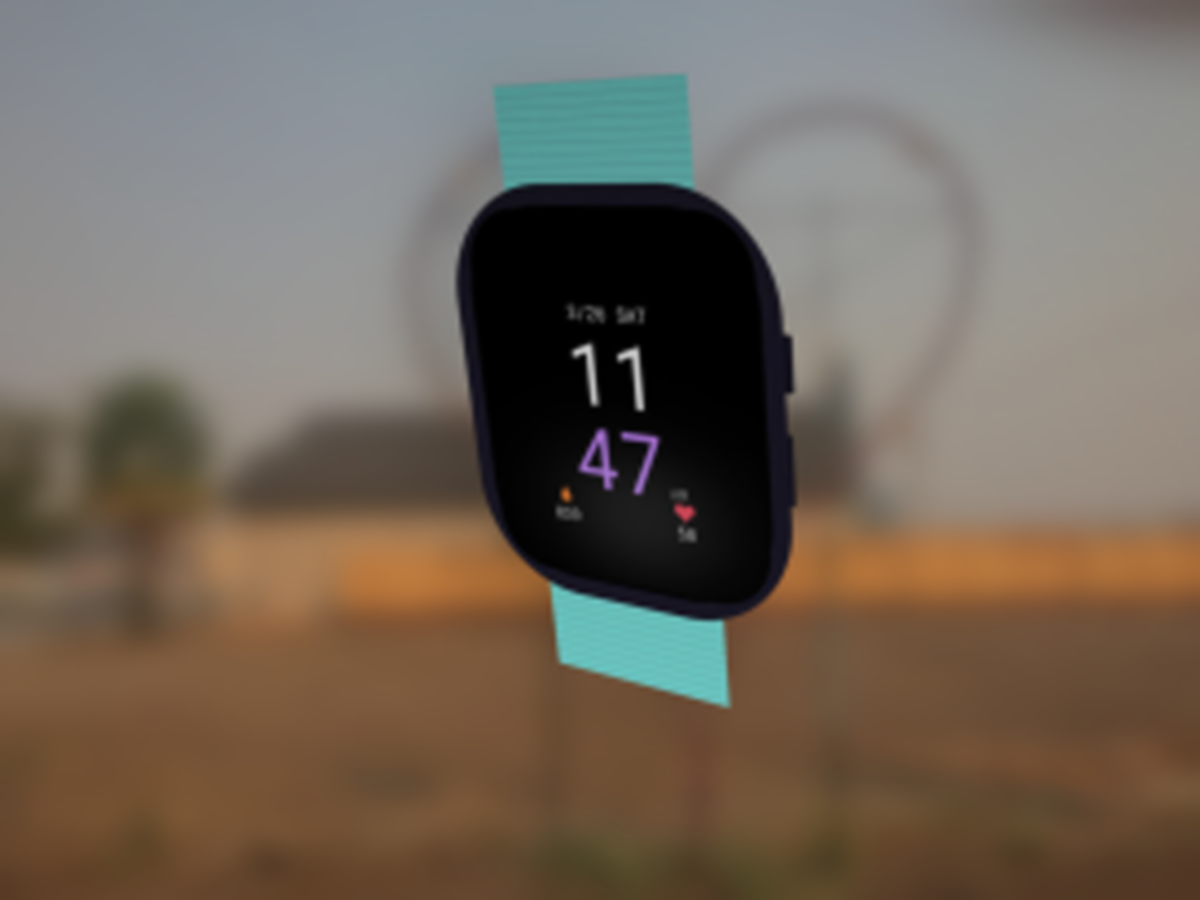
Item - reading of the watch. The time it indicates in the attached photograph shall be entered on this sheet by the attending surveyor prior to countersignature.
11:47
